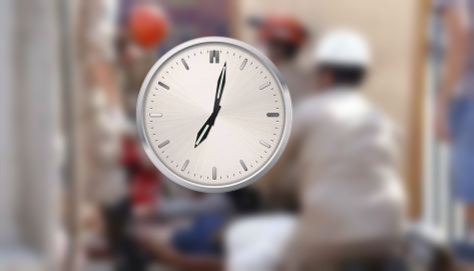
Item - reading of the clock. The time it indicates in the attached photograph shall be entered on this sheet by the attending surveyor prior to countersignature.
7:02
